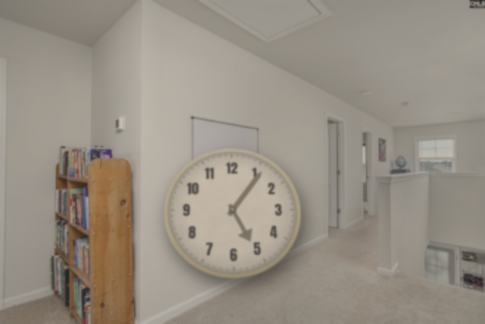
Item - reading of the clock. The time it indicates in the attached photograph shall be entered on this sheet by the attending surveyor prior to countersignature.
5:06
